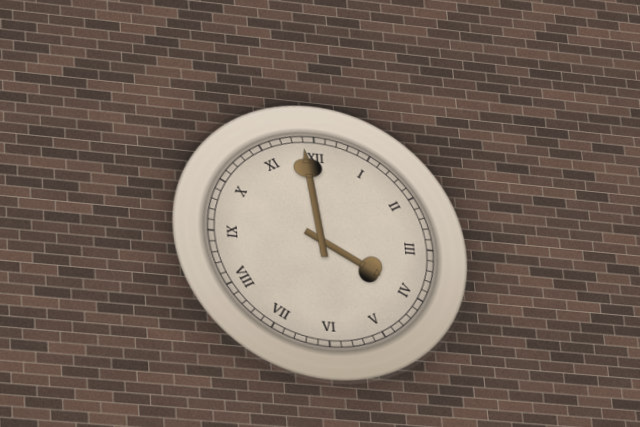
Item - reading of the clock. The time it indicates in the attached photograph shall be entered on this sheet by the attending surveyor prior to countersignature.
3:59
